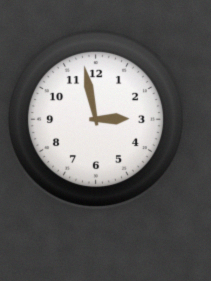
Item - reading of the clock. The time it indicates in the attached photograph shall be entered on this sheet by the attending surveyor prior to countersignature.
2:58
